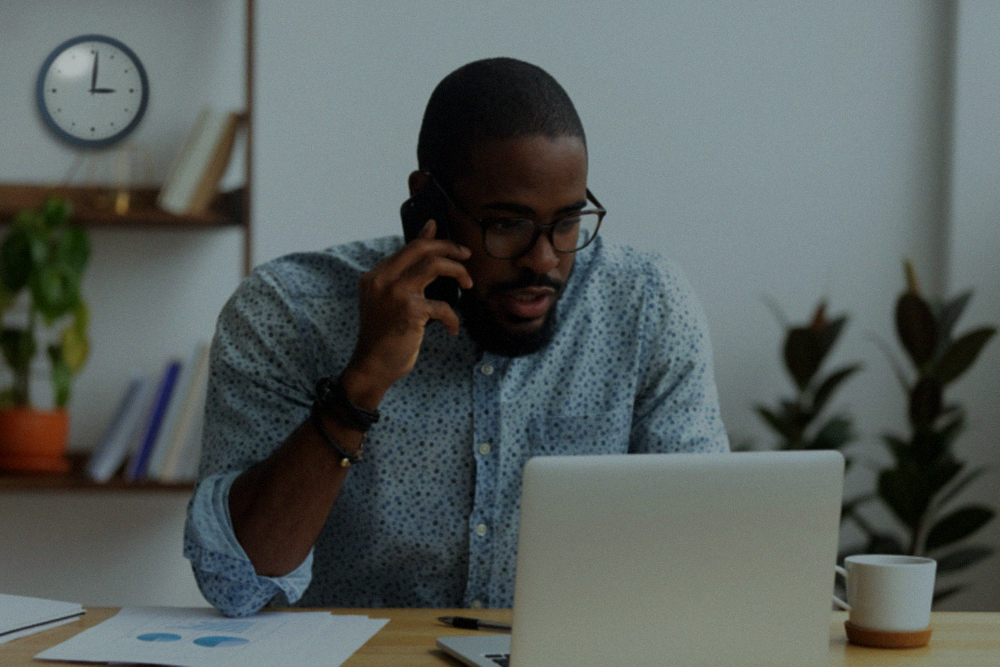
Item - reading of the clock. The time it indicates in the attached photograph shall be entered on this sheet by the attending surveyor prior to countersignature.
3:01
